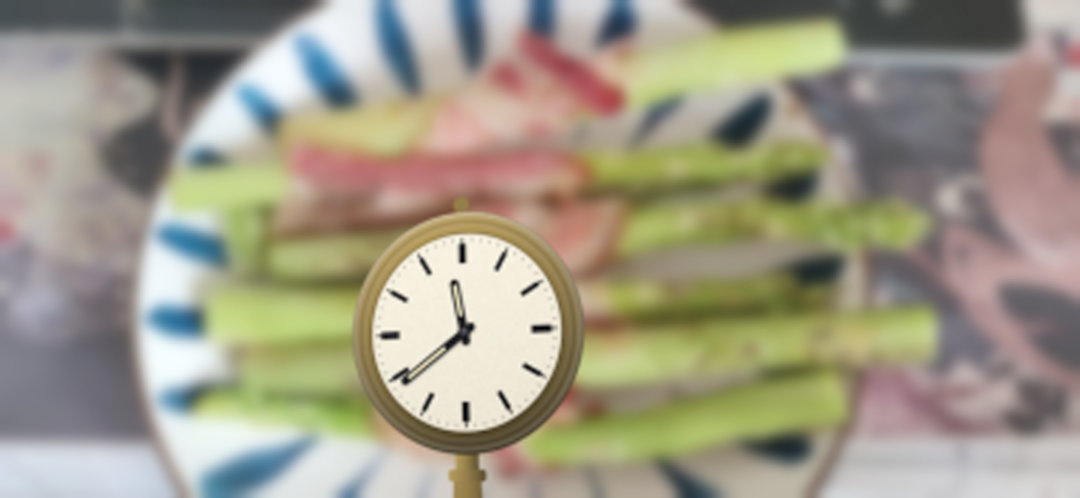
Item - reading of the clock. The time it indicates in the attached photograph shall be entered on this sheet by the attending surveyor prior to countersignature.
11:39
